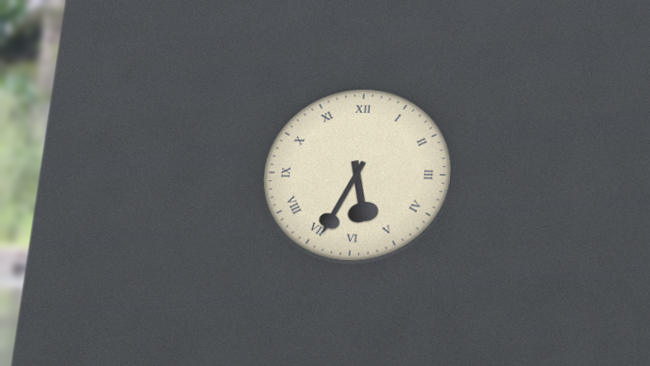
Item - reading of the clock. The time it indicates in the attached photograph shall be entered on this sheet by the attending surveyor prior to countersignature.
5:34
